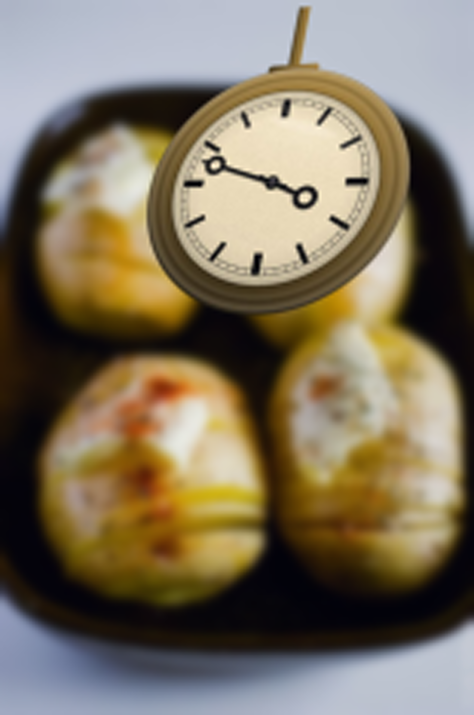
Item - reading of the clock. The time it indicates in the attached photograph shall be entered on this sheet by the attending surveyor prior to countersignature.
3:48
